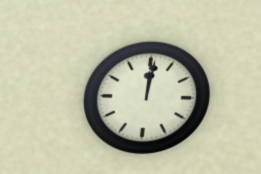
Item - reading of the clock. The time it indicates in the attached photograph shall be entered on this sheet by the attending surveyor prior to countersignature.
12:01
